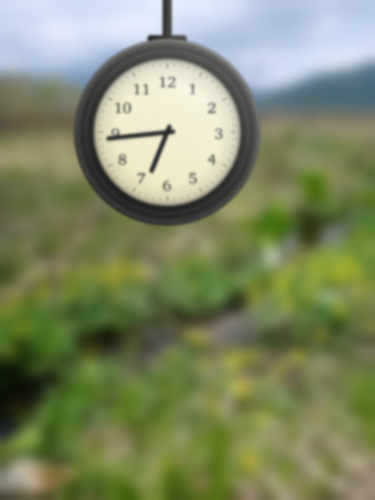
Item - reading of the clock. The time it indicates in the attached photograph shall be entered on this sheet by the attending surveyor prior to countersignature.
6:44
